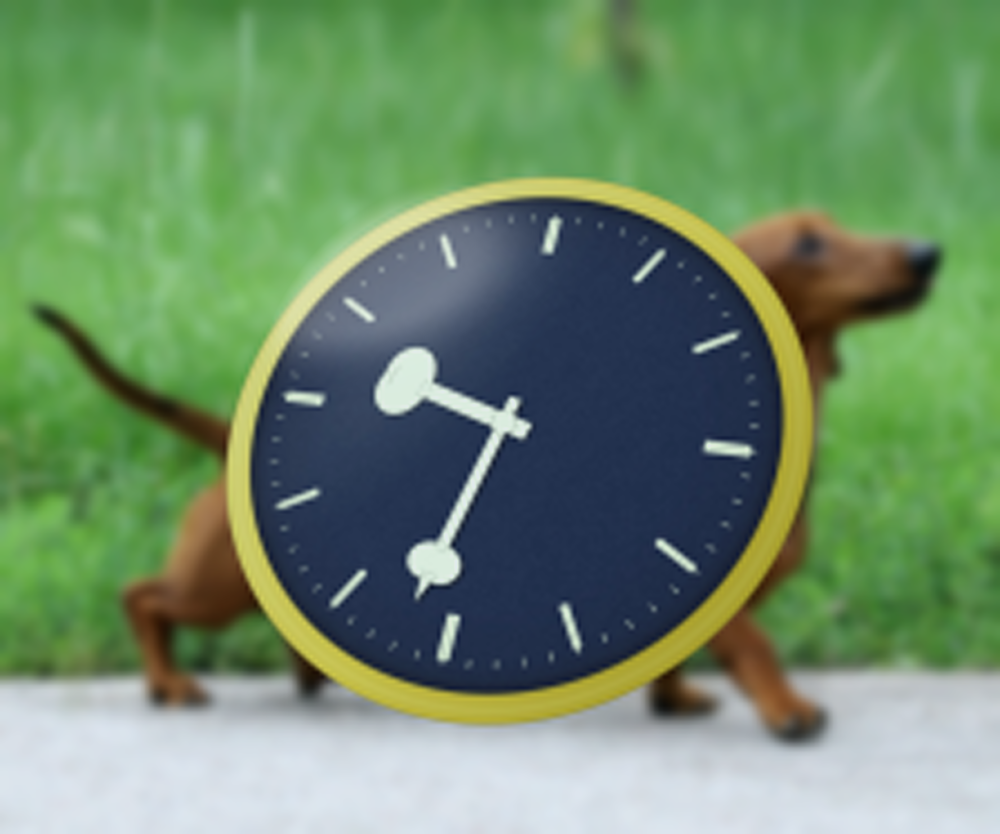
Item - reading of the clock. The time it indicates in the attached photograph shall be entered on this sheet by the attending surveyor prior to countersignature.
9:32
